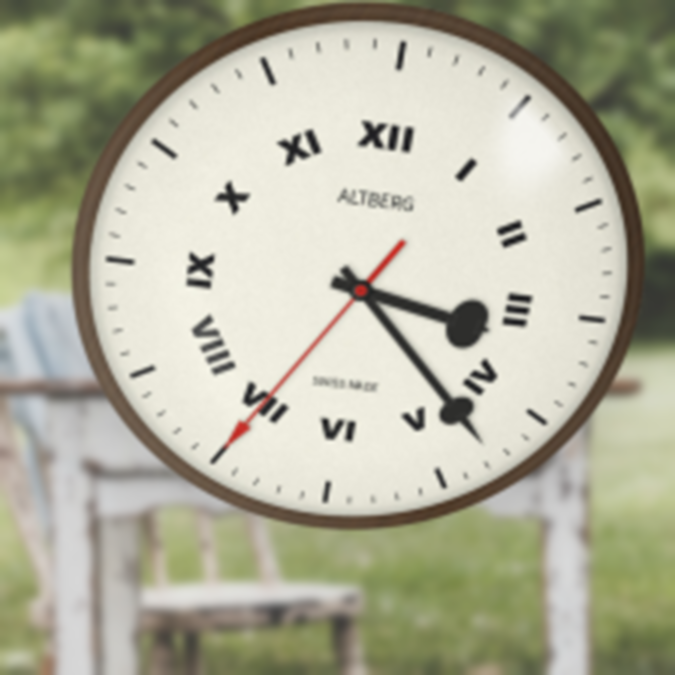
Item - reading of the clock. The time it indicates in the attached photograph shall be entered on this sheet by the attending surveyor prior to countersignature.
3:22:35
